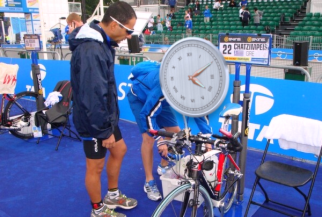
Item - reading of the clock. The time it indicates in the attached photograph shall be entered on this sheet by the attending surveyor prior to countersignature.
4:10
